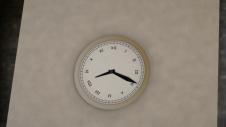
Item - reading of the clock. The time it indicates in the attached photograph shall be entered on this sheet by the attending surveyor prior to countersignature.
8:19
